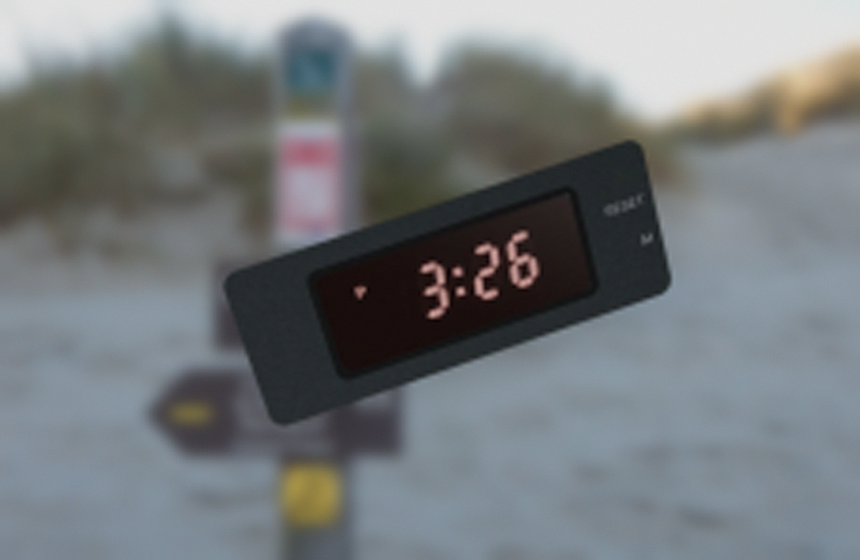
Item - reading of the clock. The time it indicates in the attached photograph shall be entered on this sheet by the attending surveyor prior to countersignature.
3:26
